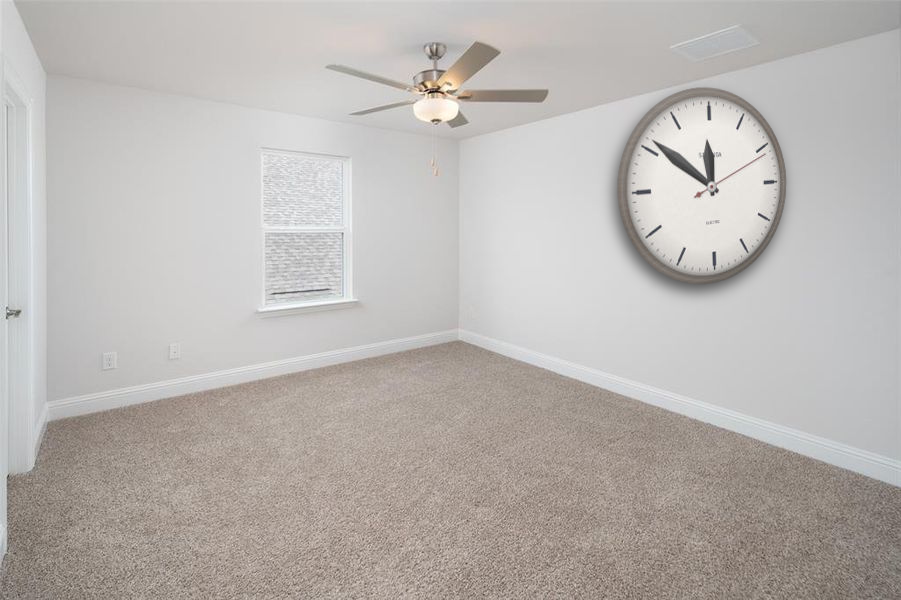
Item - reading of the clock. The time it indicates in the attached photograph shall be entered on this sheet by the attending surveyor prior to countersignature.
11:51:11
